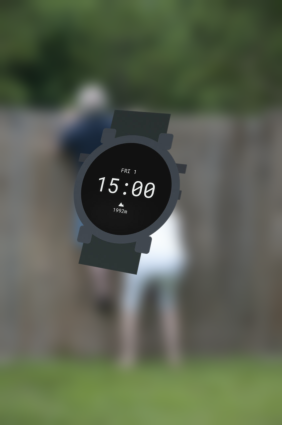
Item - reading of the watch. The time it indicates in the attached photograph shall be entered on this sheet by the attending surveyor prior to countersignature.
15:00
